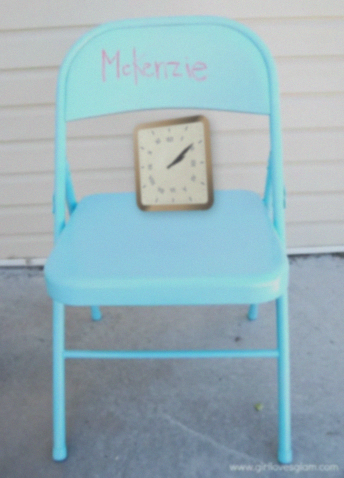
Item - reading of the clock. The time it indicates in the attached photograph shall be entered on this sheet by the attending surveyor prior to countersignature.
2:09
